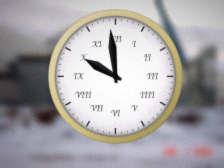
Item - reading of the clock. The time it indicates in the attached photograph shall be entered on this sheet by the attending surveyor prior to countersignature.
9:59
